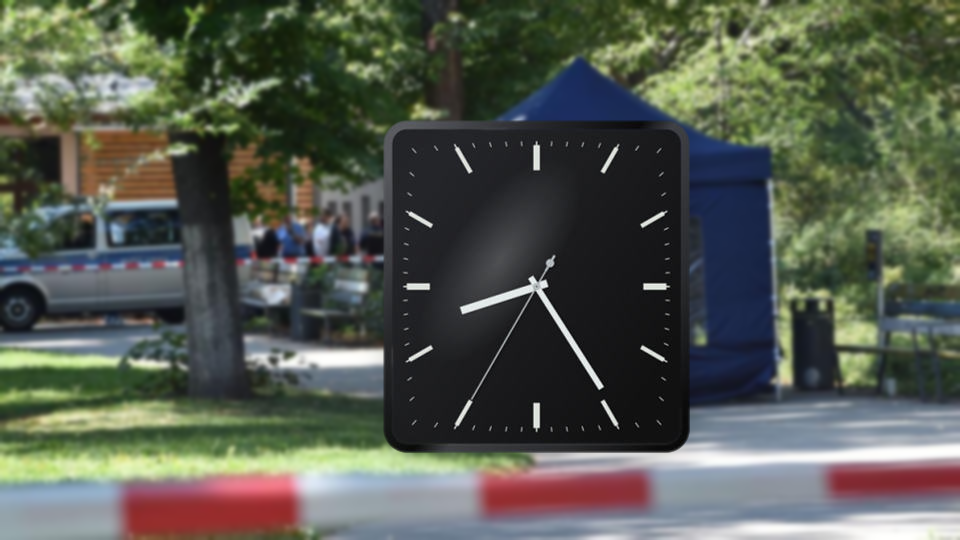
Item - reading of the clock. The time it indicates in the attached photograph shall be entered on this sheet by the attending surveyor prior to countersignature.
8:24:35
